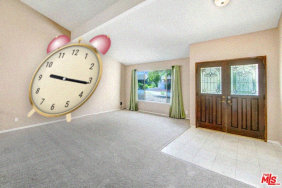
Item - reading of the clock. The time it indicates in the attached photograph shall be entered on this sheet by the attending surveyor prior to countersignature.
9:16
